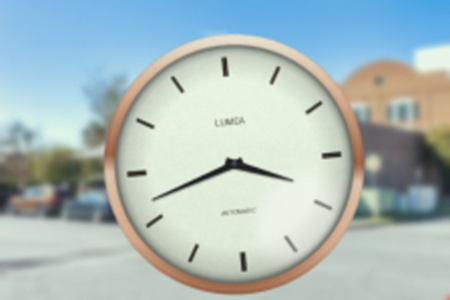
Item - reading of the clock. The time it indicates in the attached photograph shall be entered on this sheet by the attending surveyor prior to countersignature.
3:42
